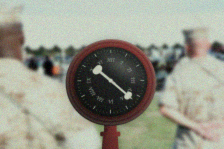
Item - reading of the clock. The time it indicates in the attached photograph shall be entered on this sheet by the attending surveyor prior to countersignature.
10:22
